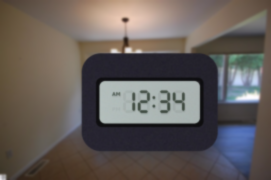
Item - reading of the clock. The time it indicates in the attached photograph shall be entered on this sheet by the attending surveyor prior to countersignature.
12:34
